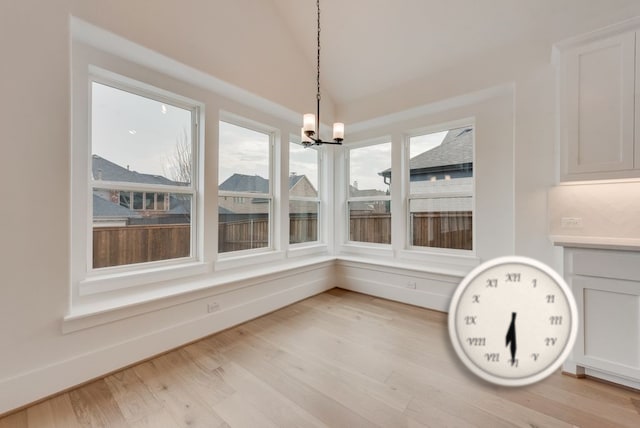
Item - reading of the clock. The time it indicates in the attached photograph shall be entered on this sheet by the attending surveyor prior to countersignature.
6:30
